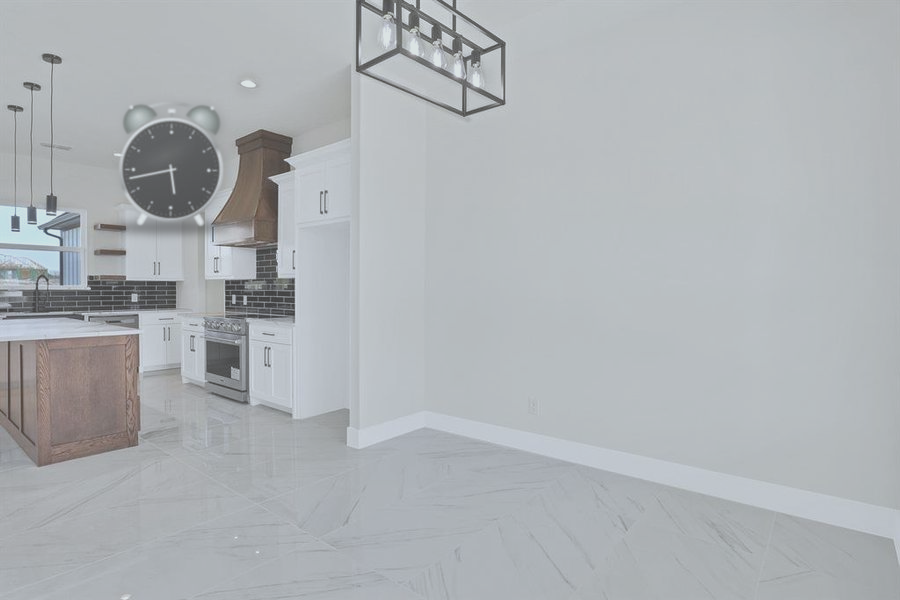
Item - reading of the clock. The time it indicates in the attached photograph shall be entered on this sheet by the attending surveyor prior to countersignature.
5:43
